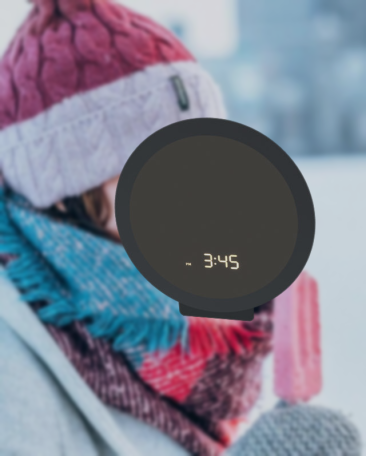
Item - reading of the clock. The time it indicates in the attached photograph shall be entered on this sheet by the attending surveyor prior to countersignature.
3:45
